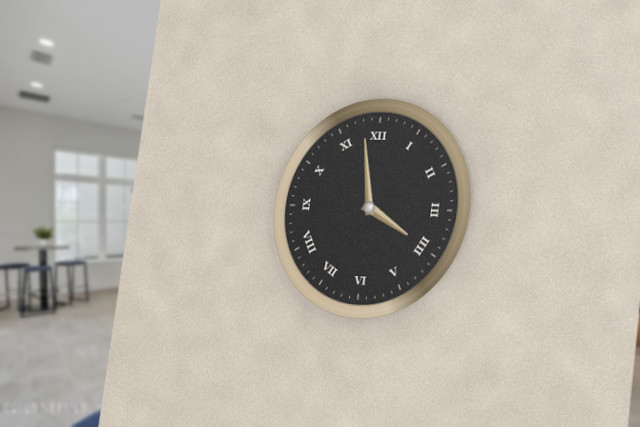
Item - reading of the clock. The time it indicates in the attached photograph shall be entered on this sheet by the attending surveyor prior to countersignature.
3:58
